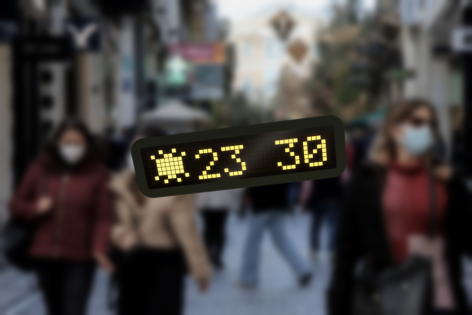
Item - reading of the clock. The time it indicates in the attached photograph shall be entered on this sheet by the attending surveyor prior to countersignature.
23:30
